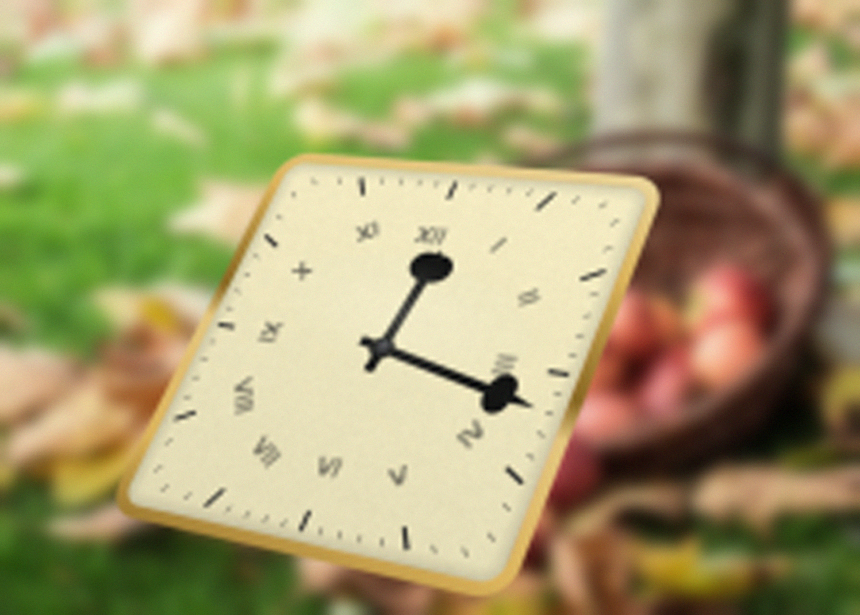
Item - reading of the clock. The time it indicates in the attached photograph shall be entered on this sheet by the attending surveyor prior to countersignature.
12:17
